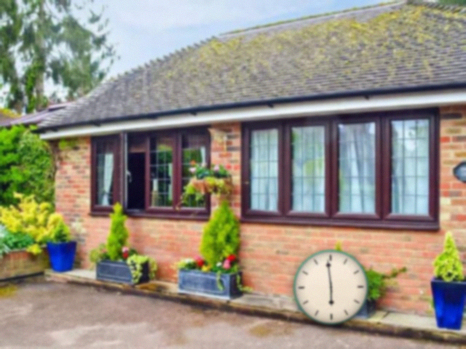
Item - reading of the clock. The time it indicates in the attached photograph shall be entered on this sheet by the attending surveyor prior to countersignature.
5:59
